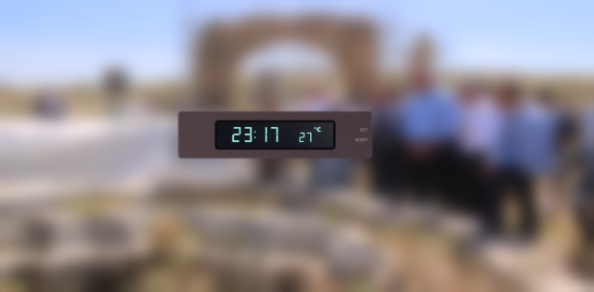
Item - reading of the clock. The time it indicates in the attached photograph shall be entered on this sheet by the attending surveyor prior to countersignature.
23:17
